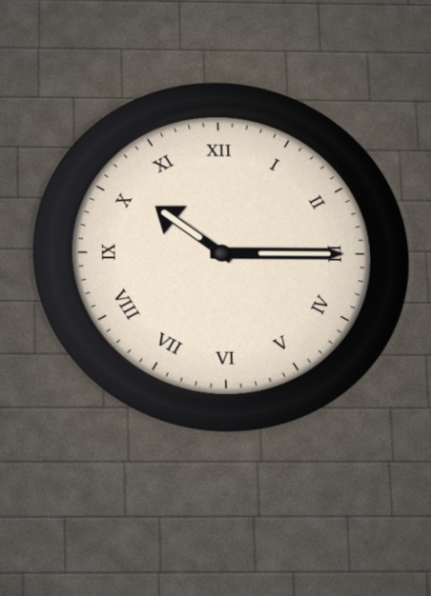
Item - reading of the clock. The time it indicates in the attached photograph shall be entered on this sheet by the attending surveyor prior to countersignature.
10:15
